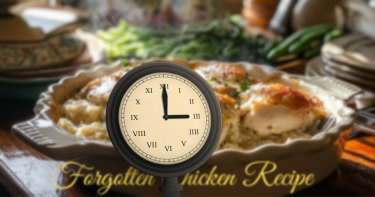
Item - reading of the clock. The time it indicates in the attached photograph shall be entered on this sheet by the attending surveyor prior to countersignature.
3:00
